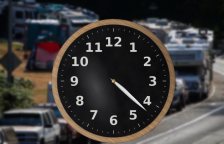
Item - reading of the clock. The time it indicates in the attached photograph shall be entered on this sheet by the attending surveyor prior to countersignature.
4:22
